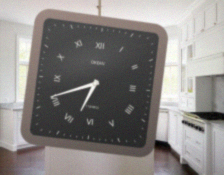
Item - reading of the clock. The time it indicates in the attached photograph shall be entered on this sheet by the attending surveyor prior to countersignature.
6:41
